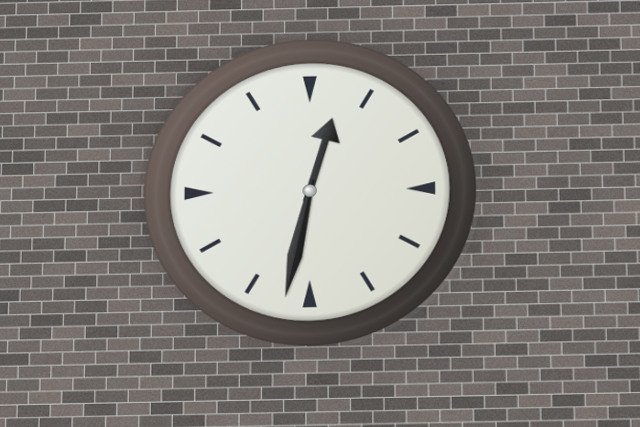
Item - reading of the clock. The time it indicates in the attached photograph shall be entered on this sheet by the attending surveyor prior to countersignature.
12:32
